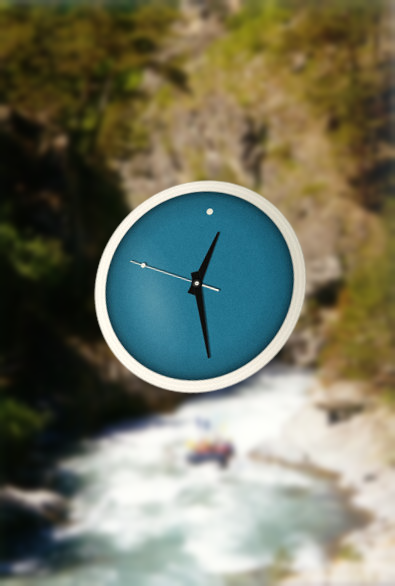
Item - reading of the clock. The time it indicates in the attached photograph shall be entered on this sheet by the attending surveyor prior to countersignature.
12:26:47
